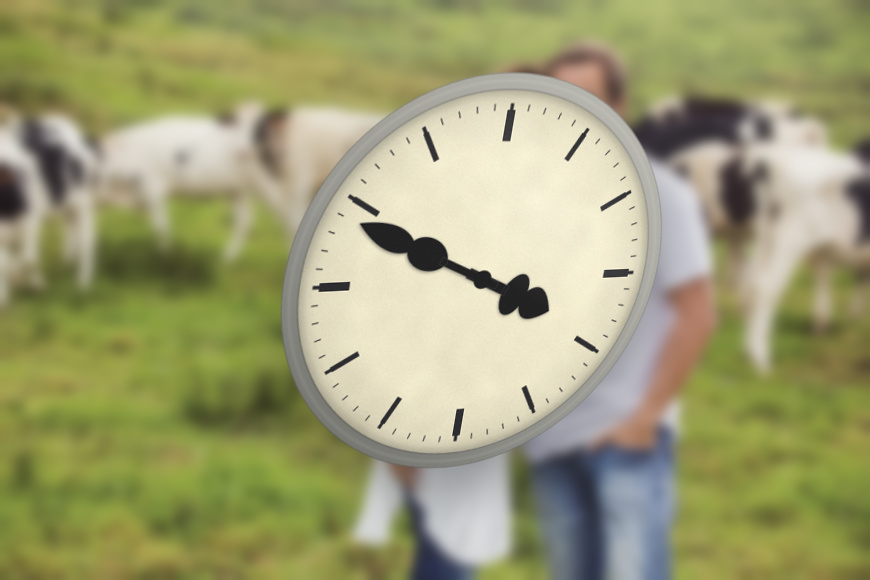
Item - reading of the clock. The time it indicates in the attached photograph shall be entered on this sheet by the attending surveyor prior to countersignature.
3:49
